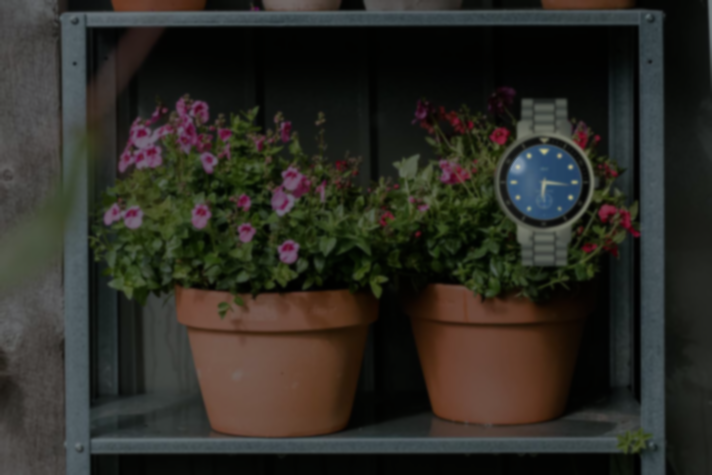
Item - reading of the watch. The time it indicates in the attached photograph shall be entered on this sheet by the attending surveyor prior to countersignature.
6:16
